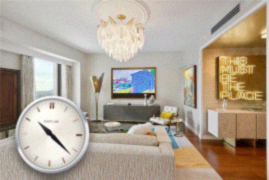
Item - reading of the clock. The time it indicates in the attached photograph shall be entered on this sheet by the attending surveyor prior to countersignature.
10:22
